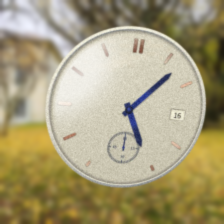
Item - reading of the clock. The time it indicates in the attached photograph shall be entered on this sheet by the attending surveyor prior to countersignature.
5:07
